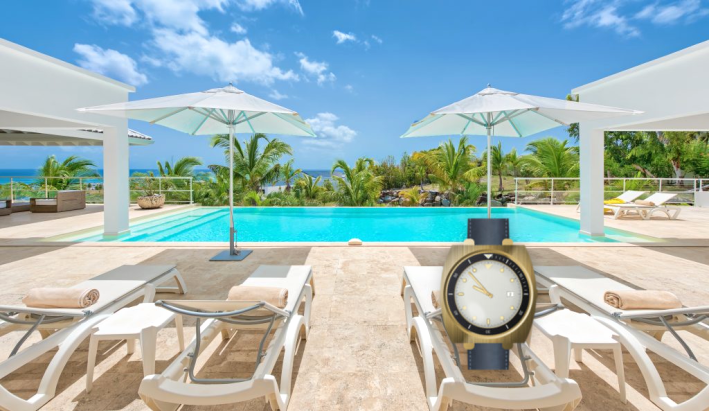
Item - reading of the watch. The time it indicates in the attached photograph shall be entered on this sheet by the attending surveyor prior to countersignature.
9:53
